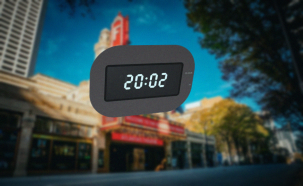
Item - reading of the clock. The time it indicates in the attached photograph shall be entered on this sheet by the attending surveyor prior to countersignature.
20:02
